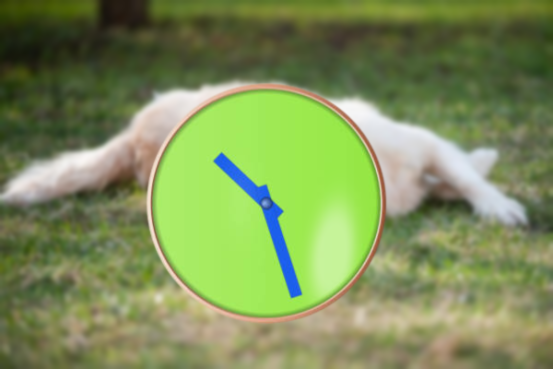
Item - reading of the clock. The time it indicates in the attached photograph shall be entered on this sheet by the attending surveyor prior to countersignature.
10:27
